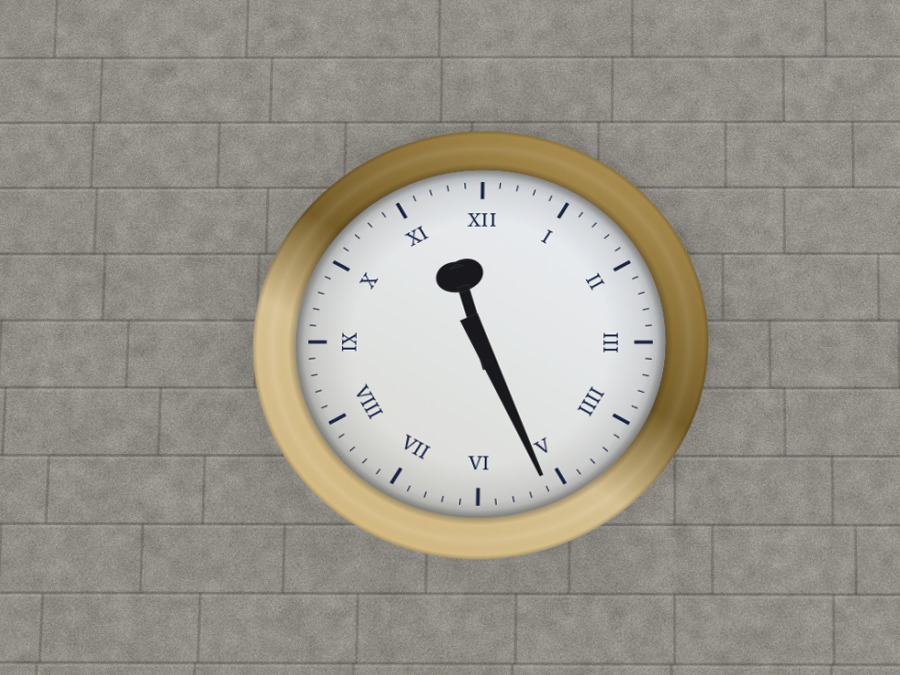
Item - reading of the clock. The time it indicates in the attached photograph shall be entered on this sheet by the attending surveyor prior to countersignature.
11:26
